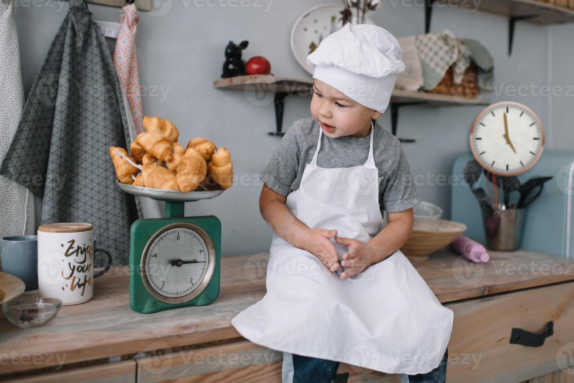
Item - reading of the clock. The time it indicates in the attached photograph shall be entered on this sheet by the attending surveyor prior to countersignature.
4:59
